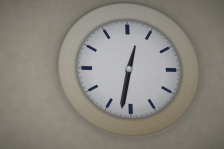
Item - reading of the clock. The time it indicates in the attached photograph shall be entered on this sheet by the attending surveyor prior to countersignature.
12:32
